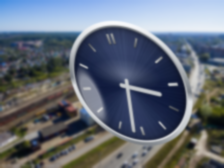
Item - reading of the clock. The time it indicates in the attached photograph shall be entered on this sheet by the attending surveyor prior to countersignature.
3:32
